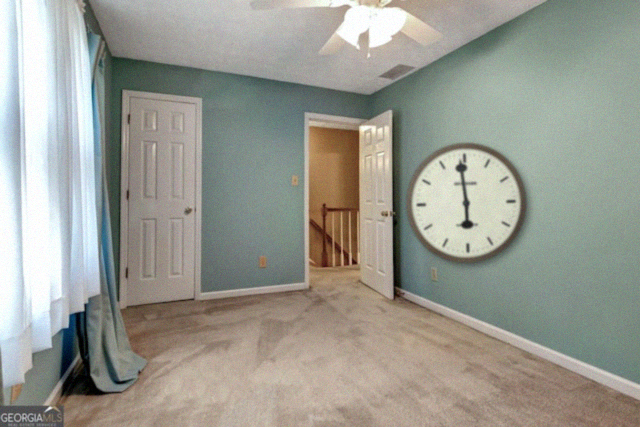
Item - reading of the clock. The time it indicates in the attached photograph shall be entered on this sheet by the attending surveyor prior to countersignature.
5:59
